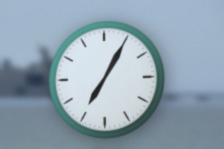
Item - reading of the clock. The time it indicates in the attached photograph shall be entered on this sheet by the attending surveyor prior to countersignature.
7:05
